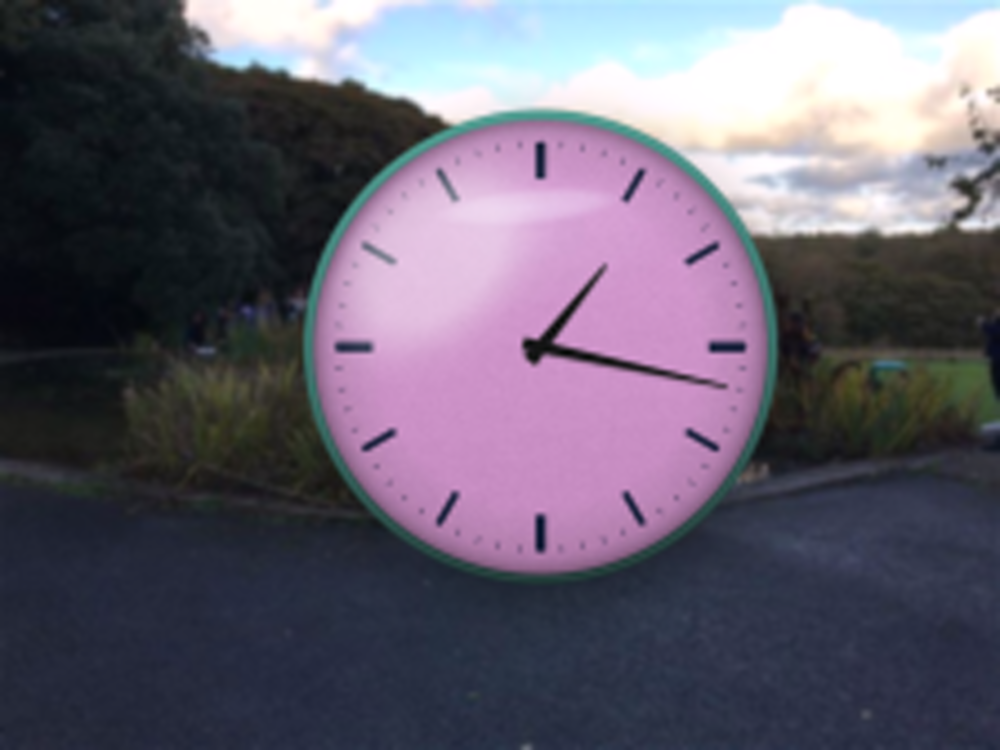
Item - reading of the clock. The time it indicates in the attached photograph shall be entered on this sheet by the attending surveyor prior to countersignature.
1:17
